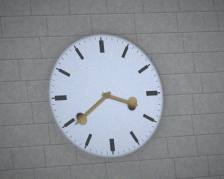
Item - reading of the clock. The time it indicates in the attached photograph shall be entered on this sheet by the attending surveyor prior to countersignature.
3:39
